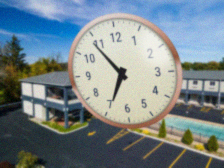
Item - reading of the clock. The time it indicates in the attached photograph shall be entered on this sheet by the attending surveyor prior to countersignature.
6:54
